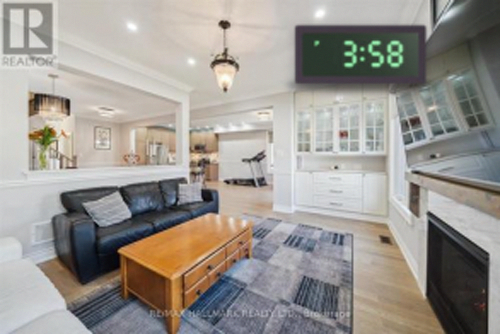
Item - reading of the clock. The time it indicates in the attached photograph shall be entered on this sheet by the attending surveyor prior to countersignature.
3:58
